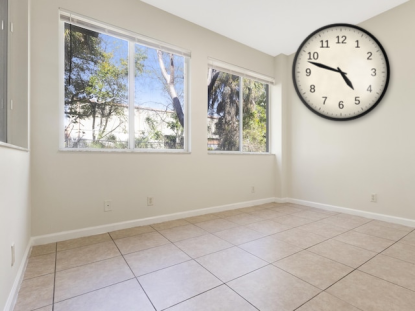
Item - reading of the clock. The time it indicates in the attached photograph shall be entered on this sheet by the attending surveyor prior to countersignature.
4:48
